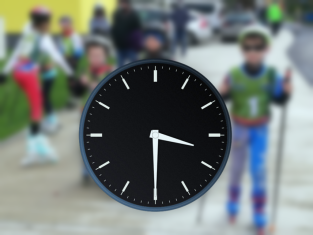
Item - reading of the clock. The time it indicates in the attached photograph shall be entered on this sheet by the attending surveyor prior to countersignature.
3:30
